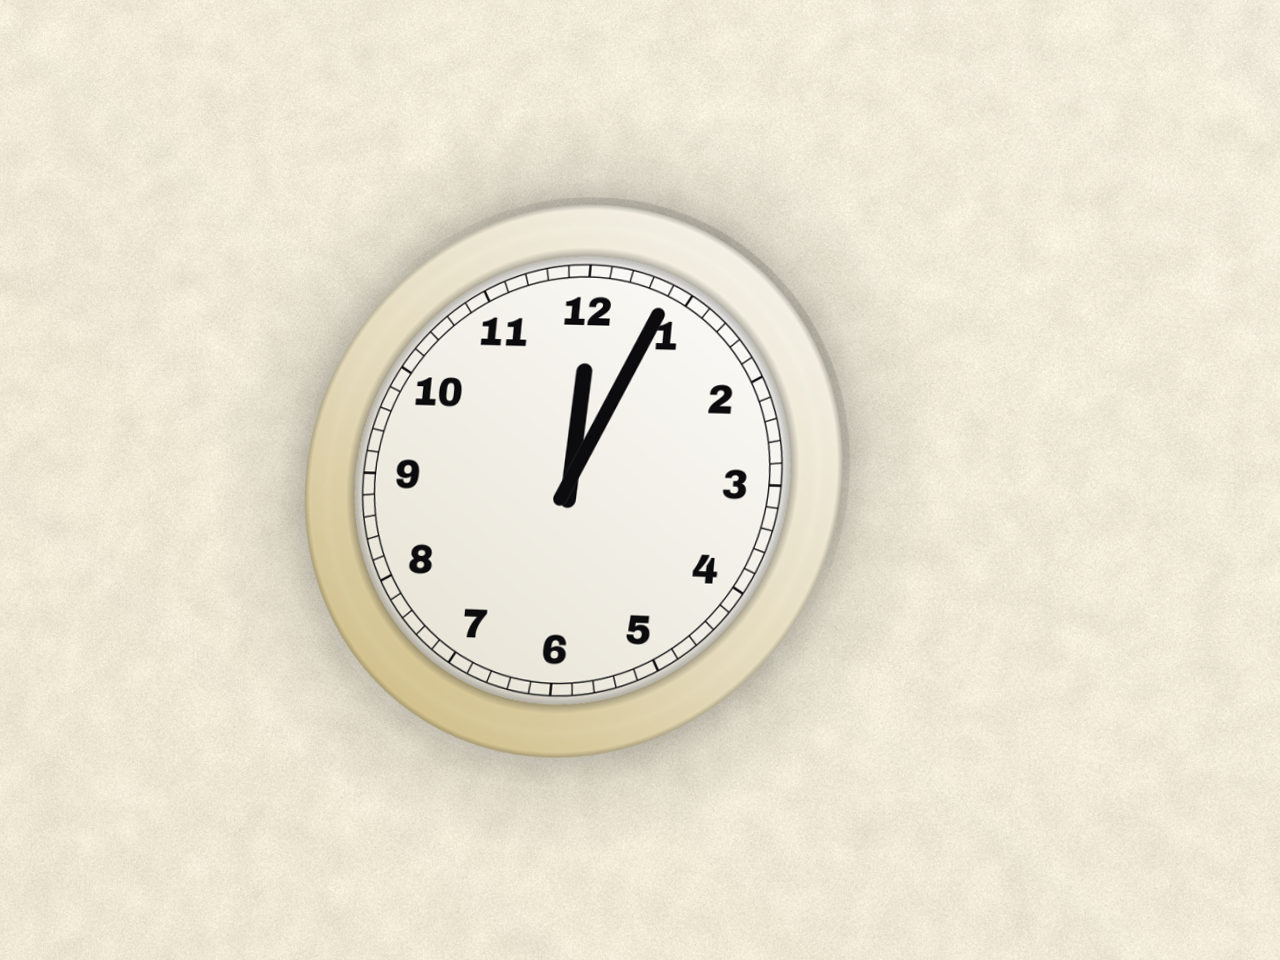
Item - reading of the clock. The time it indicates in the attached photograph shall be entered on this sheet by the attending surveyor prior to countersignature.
12:04
